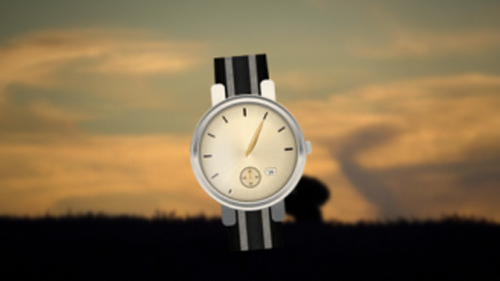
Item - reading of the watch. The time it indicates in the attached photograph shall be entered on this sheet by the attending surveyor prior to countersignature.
1:05
